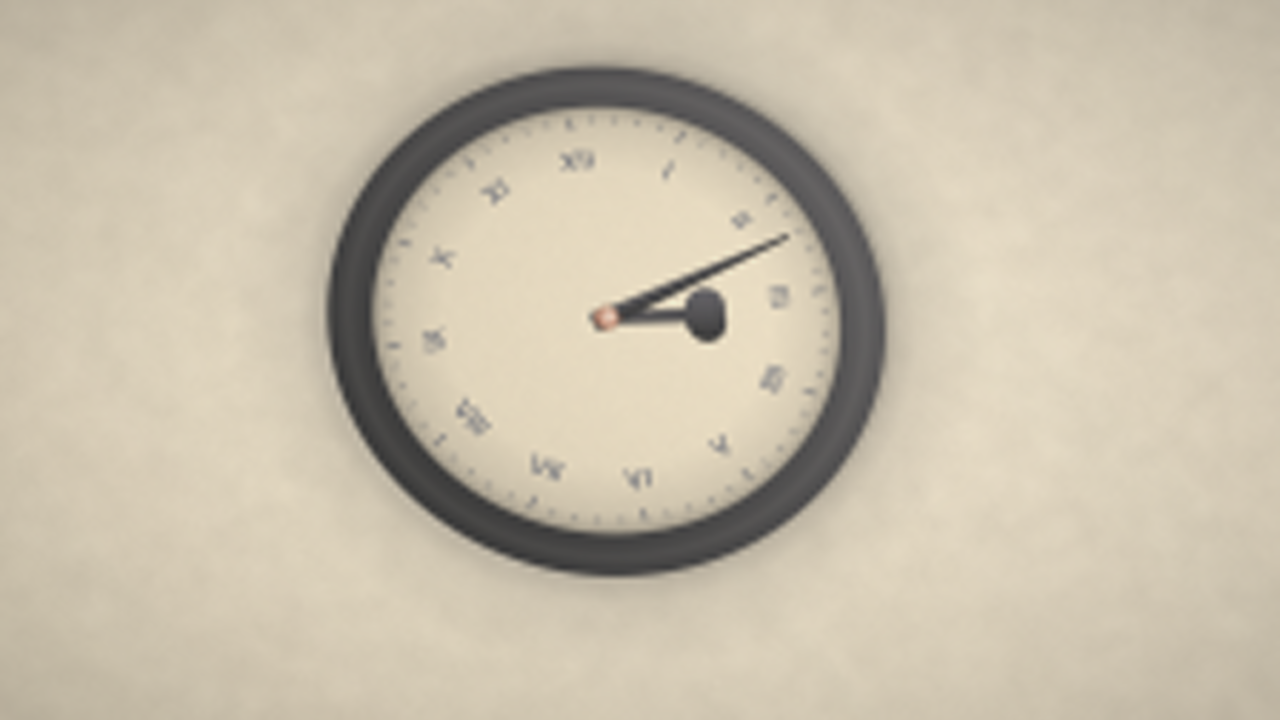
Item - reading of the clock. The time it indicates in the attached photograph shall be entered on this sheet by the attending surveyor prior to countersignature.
3:12
